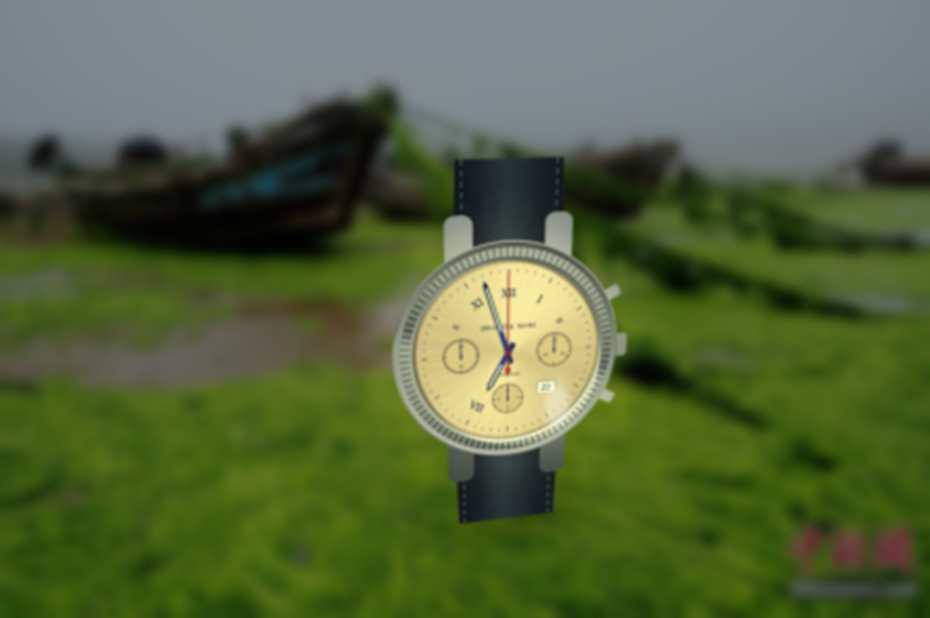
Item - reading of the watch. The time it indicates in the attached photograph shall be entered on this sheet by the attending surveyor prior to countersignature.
6:57
